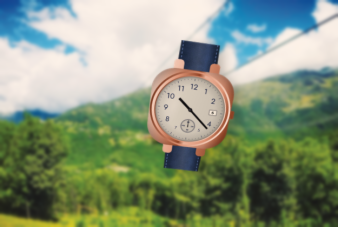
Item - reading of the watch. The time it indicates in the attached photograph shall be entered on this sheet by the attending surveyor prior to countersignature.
10:22
